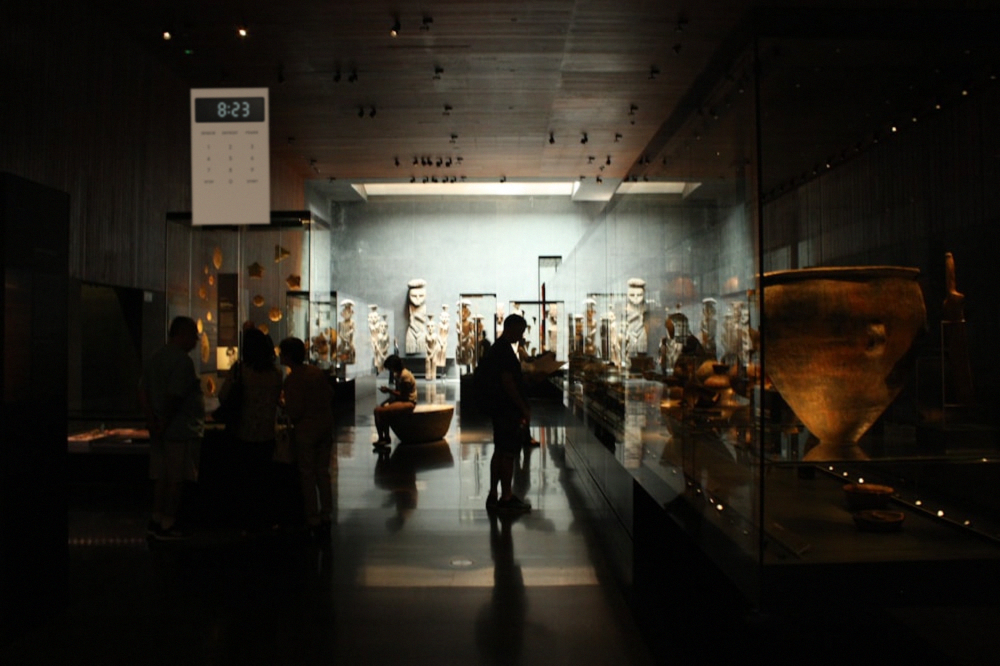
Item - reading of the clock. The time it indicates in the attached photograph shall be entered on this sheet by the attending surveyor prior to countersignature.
8:23
